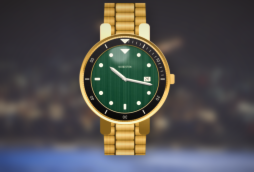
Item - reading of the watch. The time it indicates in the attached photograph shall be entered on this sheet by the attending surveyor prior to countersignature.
10:17
